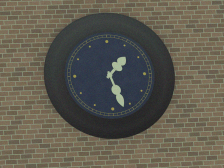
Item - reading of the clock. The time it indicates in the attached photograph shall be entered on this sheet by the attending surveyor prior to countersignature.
1:27
